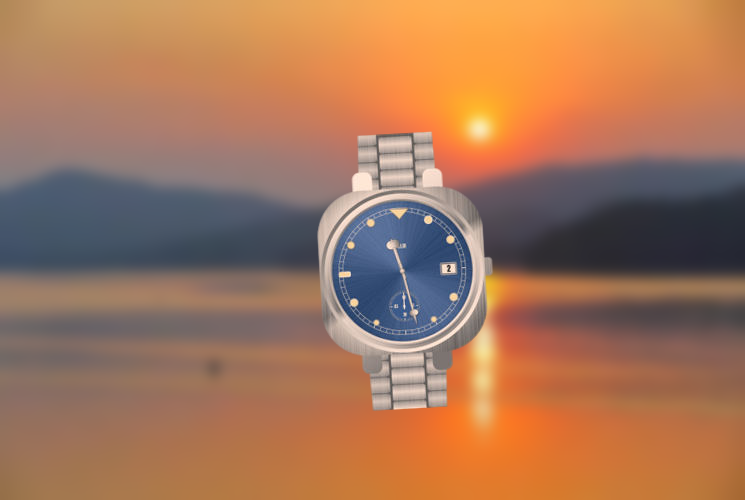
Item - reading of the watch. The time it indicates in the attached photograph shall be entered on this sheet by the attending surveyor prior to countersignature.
11:28
